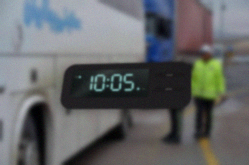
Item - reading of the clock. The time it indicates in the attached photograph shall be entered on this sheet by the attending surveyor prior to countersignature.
10:05
